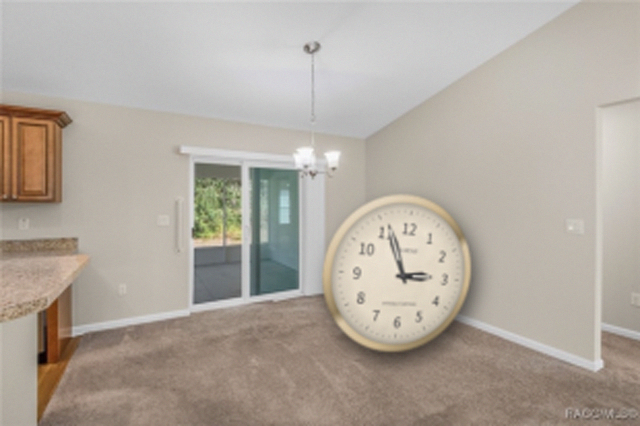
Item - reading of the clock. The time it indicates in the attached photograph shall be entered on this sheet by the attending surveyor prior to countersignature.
2:56
